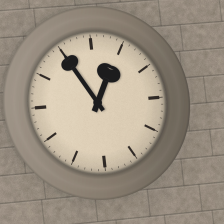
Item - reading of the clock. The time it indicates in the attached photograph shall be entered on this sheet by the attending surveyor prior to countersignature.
12:55
